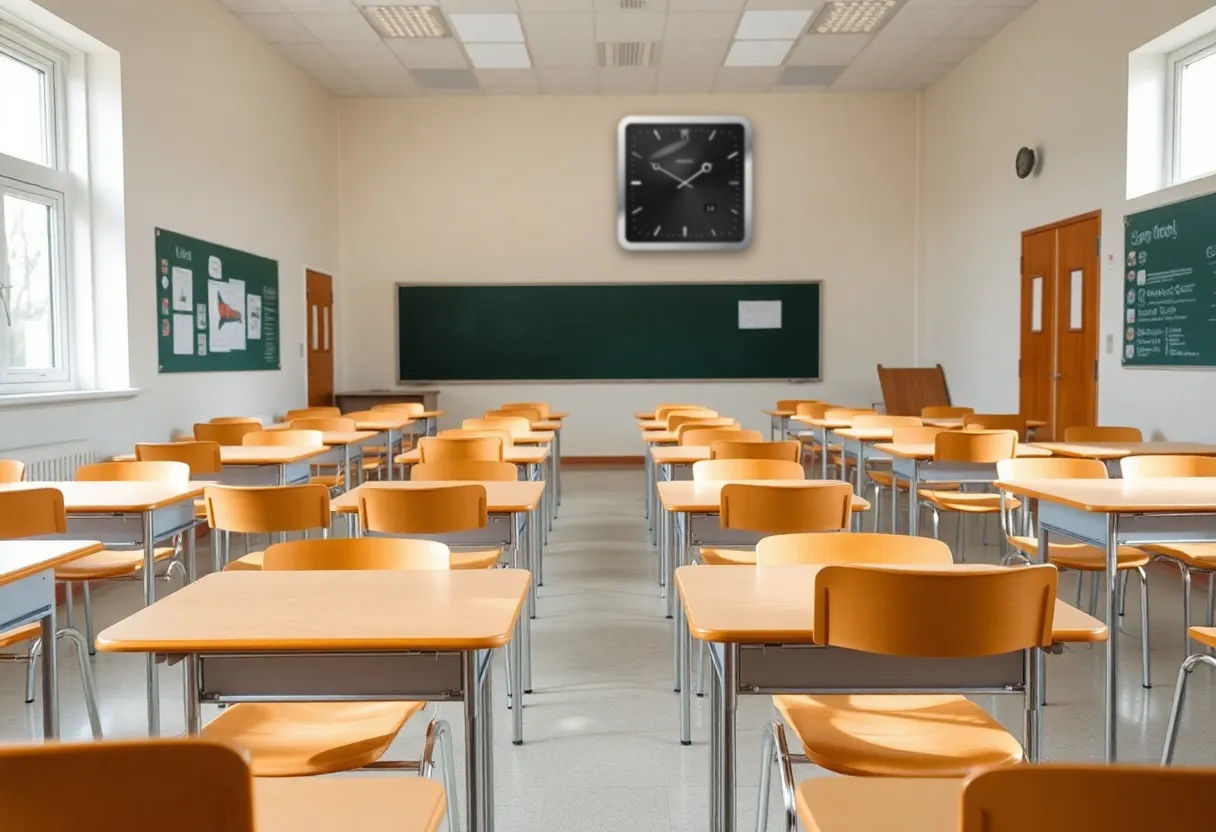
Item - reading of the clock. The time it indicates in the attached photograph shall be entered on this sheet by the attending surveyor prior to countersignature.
1:50
